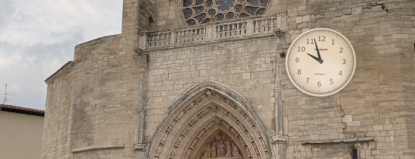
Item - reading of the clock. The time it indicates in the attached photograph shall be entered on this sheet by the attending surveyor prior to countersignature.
9:57
